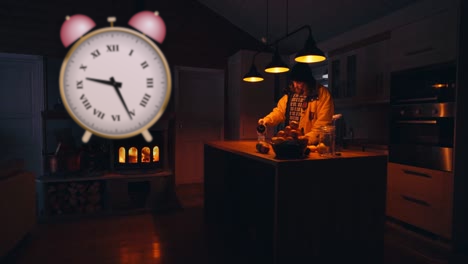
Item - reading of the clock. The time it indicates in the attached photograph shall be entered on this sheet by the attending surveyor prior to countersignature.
9:26
